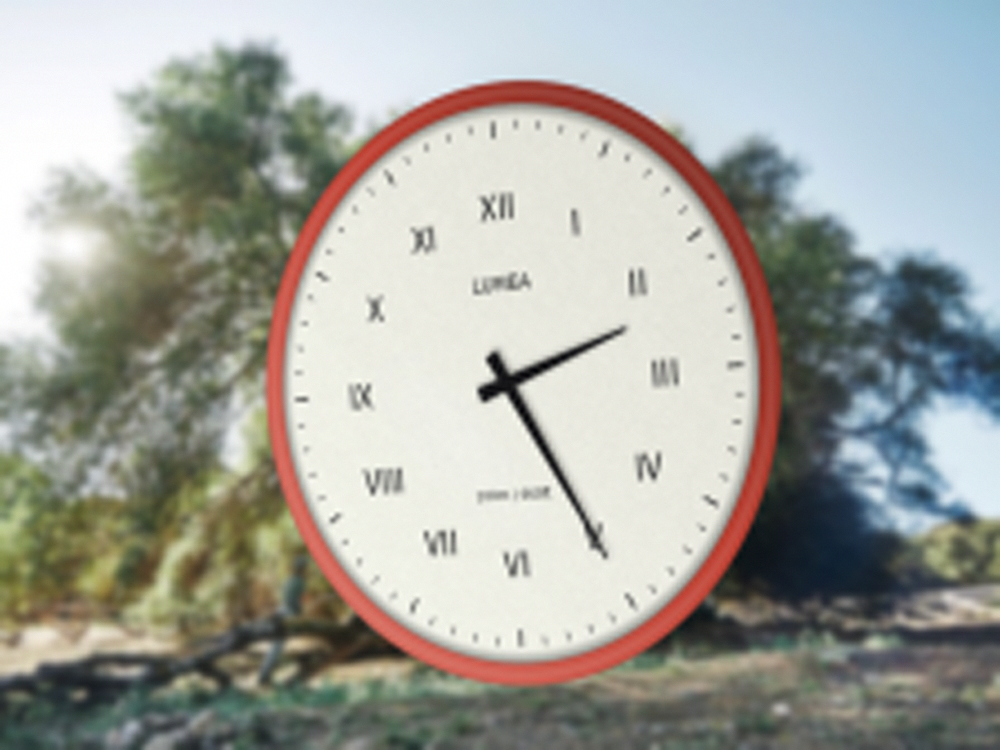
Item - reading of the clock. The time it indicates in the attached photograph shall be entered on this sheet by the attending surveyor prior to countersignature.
2:25
